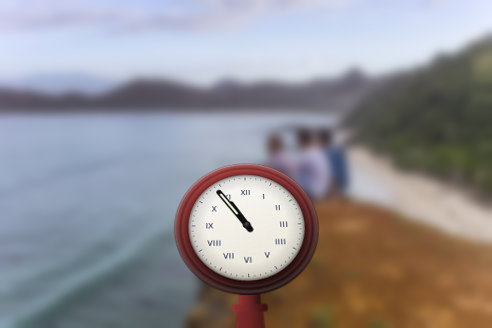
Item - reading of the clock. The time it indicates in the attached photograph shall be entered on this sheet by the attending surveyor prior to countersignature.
10:54
